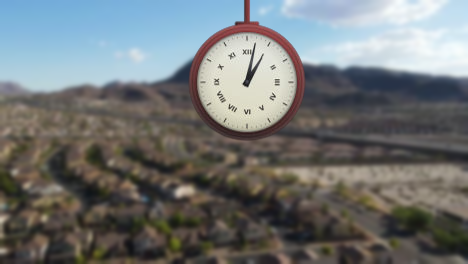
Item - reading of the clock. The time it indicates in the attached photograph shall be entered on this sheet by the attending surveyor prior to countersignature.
1:02
